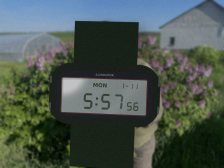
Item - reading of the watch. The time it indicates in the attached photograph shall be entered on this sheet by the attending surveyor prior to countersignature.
5:57:56
